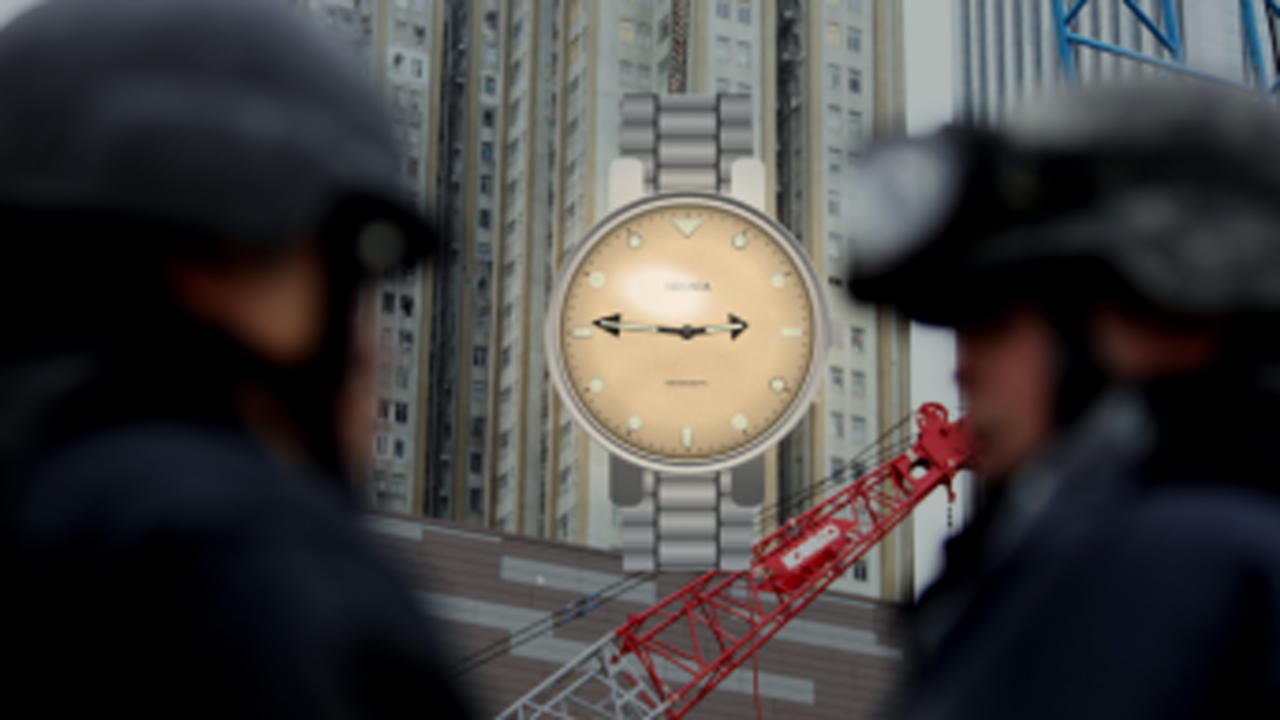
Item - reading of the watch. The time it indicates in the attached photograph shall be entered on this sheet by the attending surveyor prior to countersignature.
2:46
